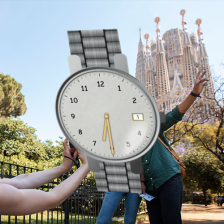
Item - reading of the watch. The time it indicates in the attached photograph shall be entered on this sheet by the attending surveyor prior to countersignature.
6:30
